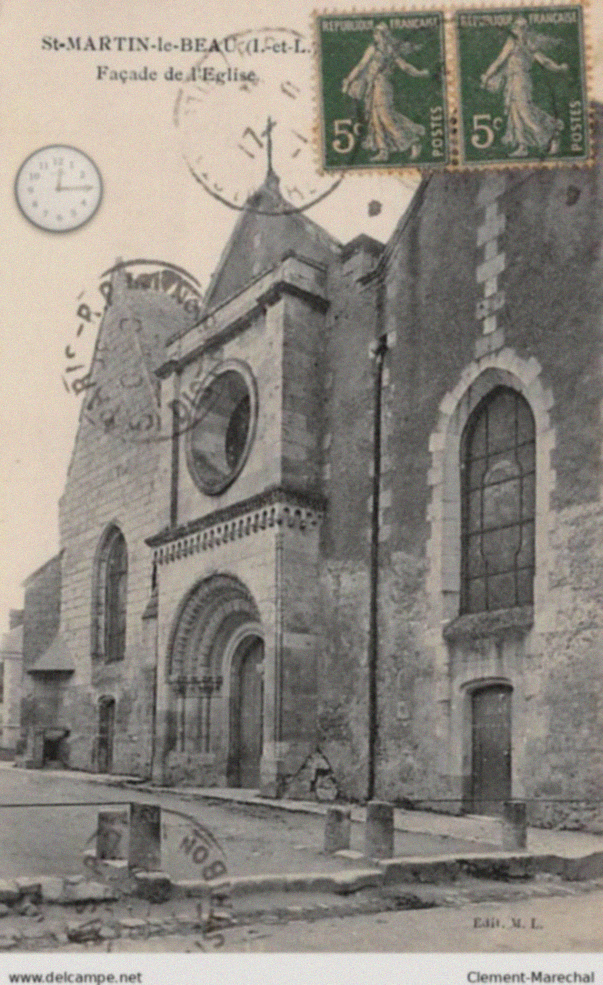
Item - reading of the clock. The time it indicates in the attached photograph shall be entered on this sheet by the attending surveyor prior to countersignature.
12:15
